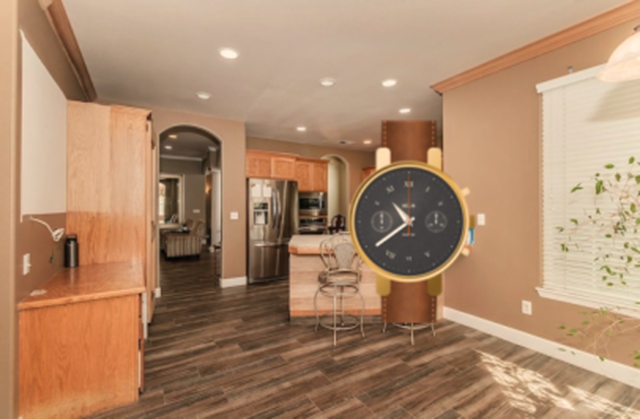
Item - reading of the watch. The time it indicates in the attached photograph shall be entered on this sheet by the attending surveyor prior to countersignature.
10:39
